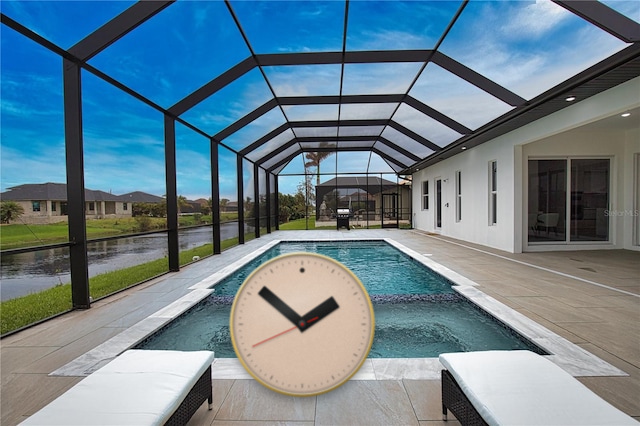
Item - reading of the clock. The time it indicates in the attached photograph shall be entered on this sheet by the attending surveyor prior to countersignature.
1:51:41
